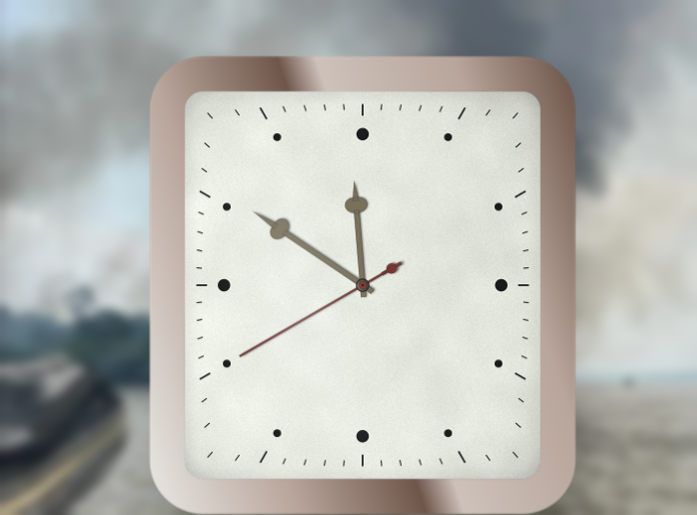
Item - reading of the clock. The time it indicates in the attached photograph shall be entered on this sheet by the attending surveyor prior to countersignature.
11:50:40
